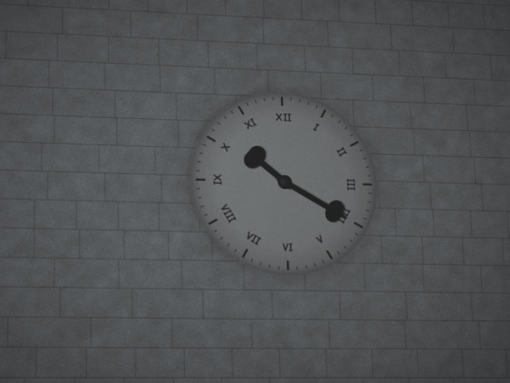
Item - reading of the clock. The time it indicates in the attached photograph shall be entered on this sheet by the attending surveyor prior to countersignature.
10:20
